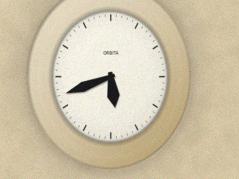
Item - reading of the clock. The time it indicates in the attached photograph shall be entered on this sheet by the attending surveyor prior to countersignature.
5:42
